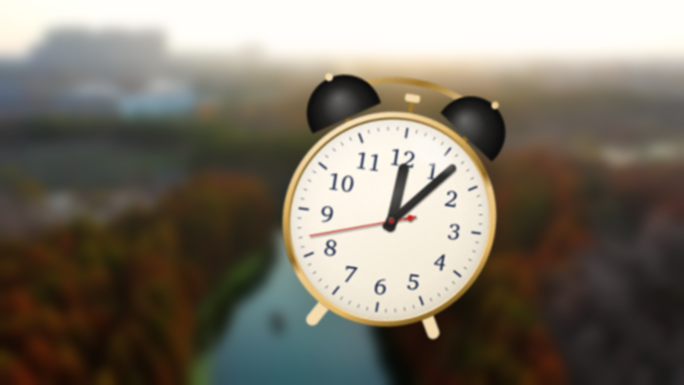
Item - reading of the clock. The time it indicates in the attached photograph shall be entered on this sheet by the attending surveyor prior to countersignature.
12:06:42
